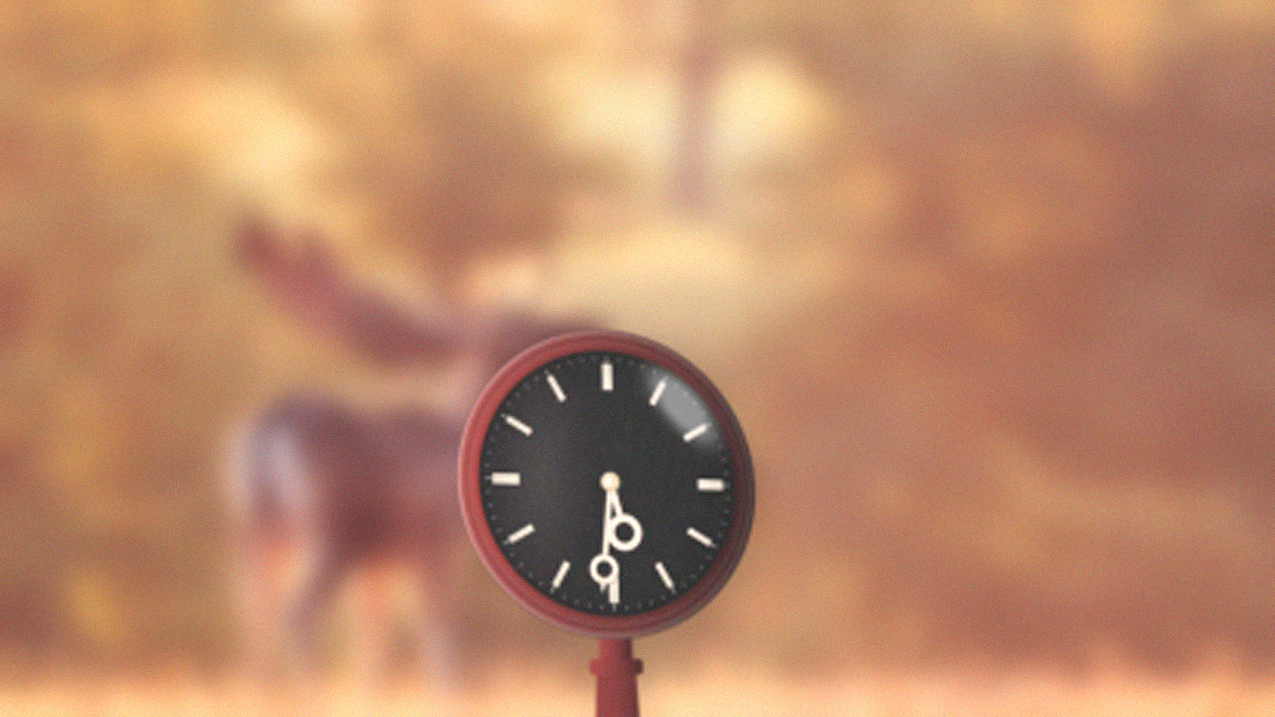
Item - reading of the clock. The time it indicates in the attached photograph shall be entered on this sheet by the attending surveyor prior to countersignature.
5:31
